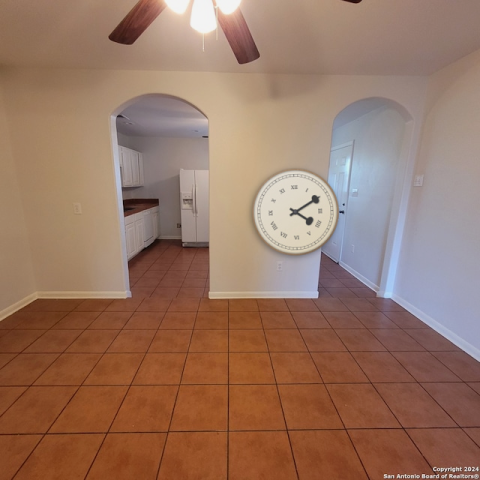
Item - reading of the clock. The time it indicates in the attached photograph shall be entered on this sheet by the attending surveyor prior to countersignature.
4:10
